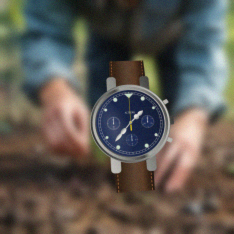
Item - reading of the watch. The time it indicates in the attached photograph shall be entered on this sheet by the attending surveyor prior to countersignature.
1:37
